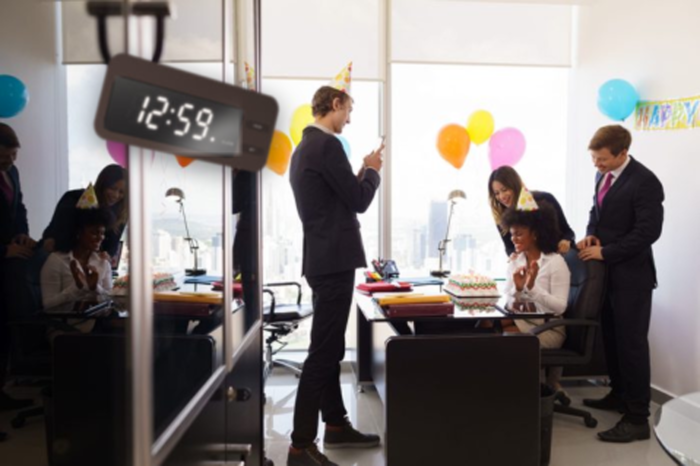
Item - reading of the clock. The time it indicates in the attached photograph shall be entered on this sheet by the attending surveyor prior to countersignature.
12:59
